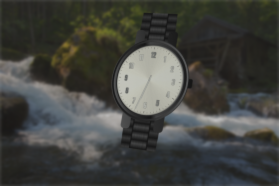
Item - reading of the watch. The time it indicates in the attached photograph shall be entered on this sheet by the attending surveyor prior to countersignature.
6:33
